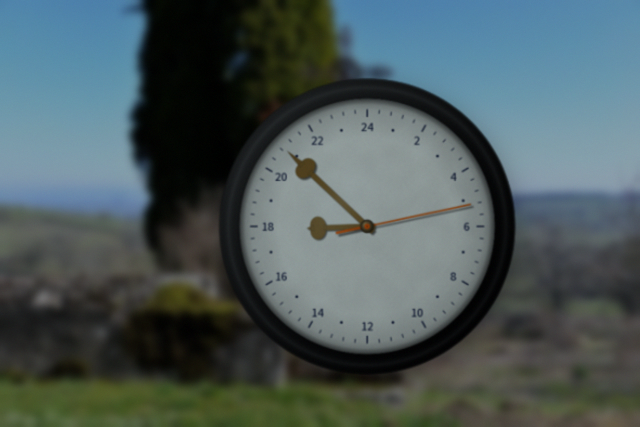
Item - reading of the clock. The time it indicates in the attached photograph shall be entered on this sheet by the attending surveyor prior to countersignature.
17:52:13
